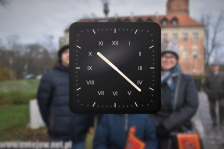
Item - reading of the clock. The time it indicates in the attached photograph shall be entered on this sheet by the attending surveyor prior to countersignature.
10:22
